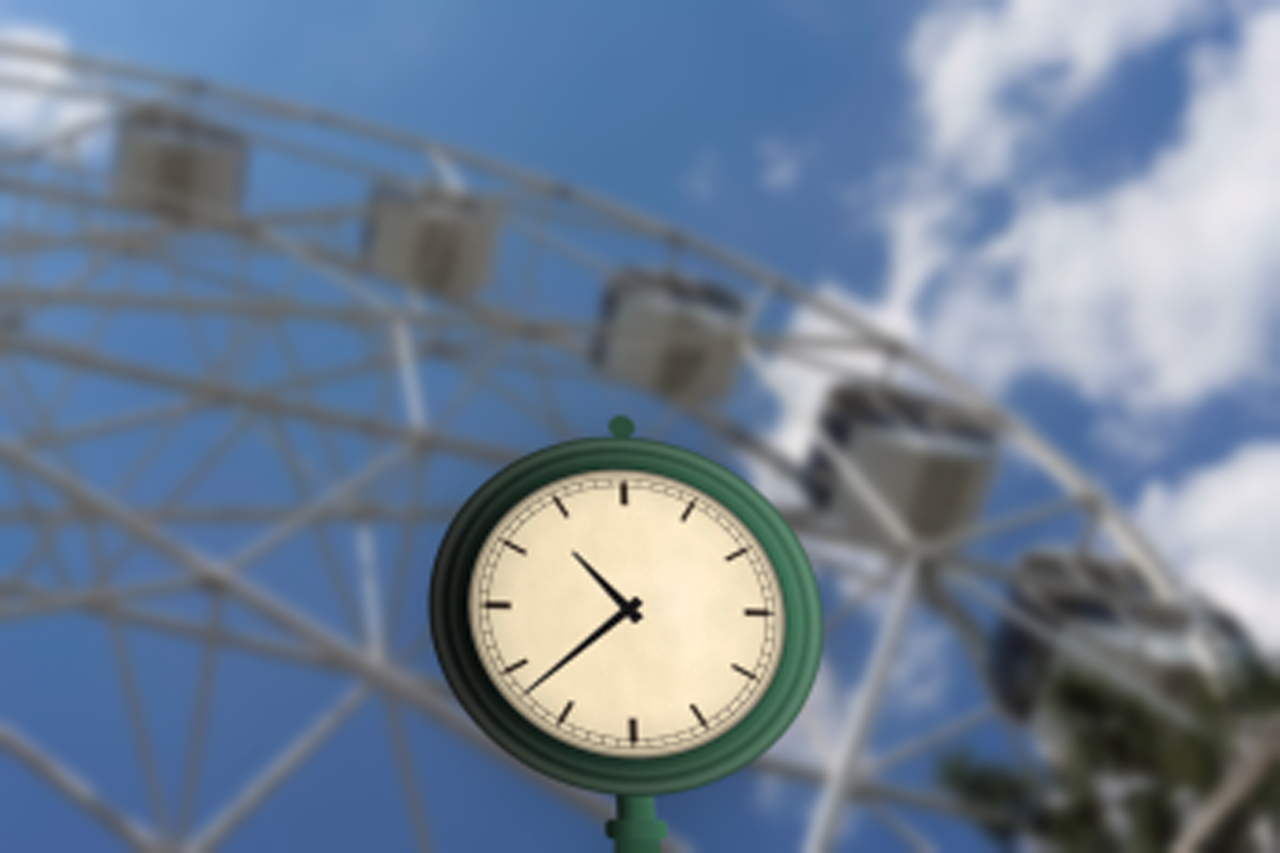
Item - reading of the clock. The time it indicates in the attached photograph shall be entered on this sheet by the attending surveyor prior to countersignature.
10:38
